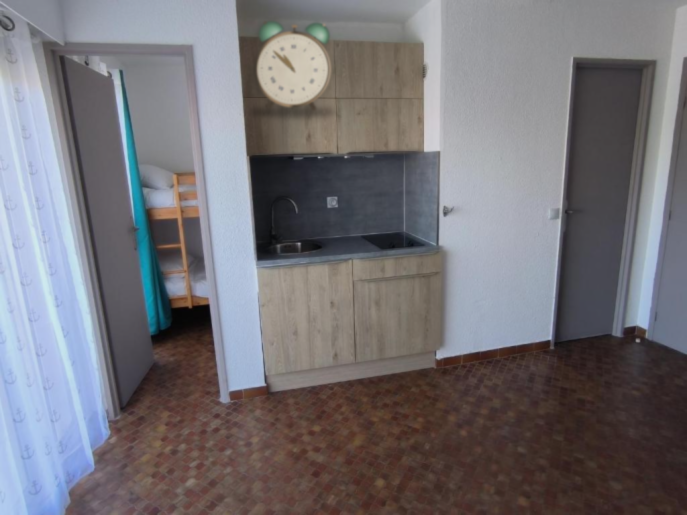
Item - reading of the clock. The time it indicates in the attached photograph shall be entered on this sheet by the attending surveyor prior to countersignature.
10:52
